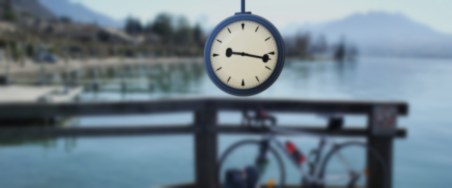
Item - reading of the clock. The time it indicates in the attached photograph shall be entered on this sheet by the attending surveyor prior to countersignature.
9:17
